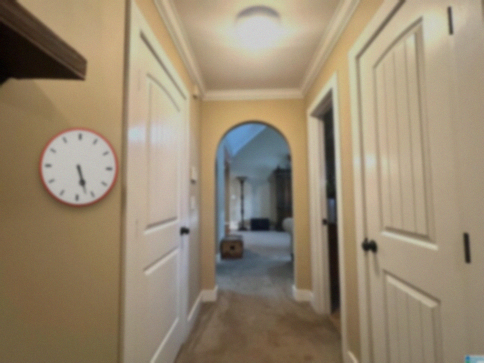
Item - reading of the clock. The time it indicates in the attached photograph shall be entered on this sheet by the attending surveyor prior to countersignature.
5:27
